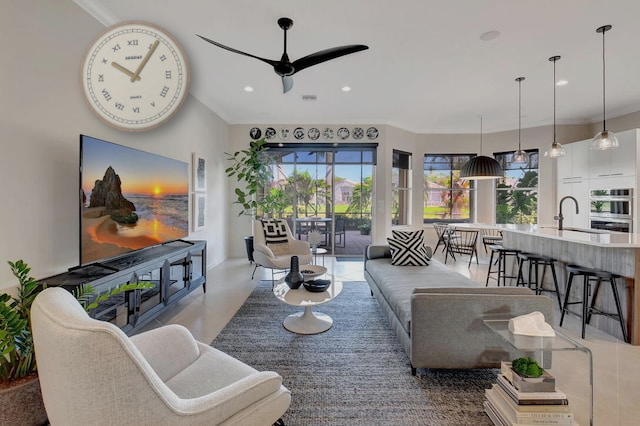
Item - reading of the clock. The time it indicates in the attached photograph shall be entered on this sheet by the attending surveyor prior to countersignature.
10:06
